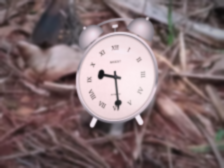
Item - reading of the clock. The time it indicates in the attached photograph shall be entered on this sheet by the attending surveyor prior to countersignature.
9:29
